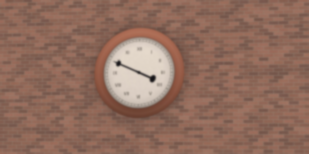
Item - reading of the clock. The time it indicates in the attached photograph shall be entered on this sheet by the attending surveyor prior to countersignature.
3:49
